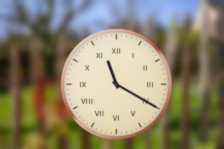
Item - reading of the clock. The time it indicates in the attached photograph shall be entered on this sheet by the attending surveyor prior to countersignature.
11:20
